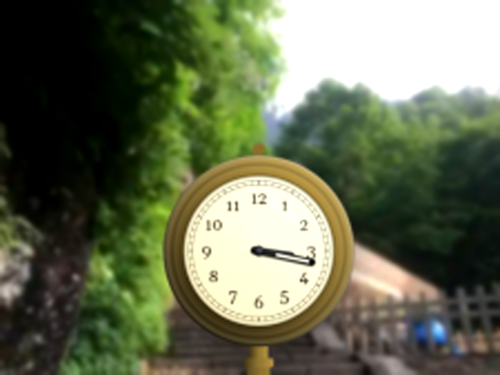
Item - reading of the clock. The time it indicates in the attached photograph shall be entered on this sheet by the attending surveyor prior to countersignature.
3:17
